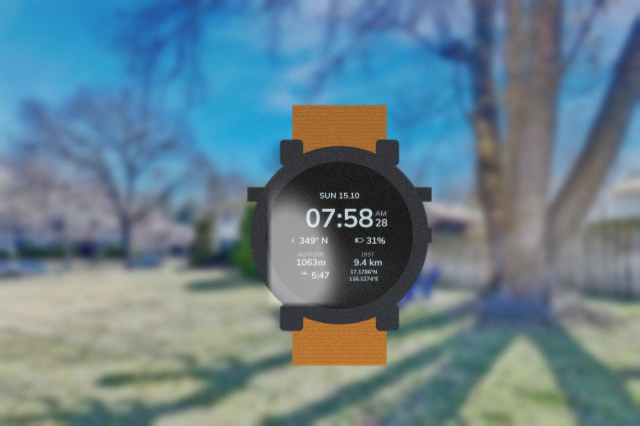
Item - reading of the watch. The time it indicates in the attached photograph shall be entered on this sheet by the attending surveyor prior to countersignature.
7:58:28
